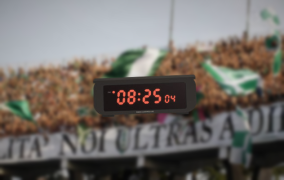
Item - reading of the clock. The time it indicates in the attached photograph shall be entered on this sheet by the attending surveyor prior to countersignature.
8:25:04
